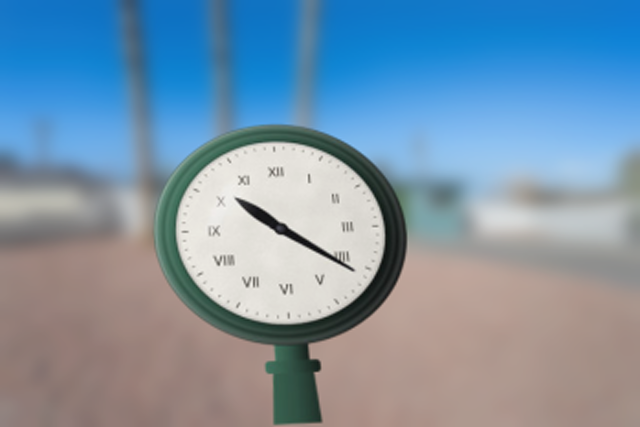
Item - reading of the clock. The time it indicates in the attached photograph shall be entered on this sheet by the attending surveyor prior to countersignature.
10:21
